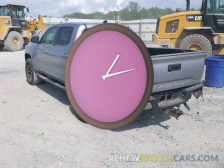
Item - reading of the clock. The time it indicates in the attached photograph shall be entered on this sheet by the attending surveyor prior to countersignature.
1:13
